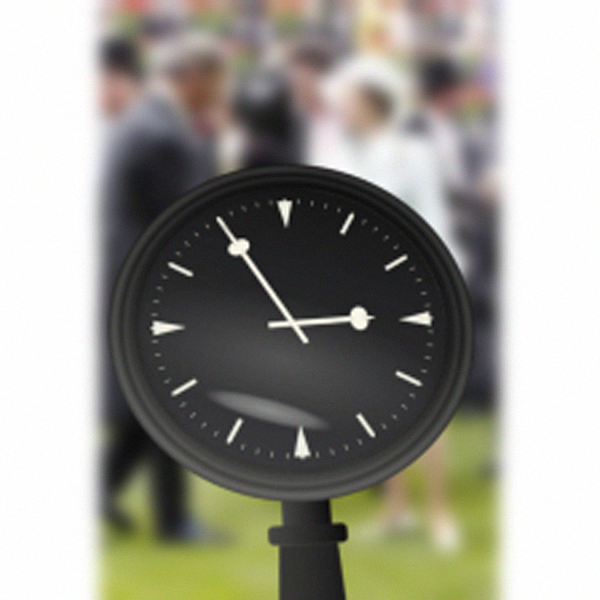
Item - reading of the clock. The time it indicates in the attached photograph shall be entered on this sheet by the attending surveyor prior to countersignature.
2:55
